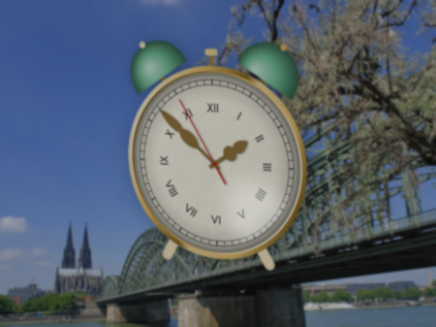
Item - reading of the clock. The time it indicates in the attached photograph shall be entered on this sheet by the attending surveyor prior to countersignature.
1:51:55
